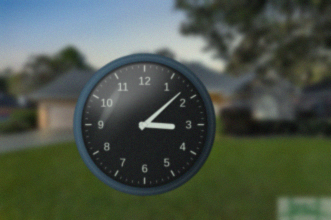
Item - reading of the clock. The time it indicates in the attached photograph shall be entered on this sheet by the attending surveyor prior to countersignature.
3:08
